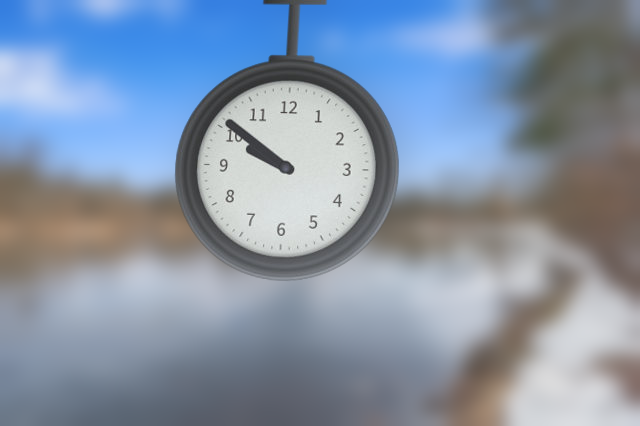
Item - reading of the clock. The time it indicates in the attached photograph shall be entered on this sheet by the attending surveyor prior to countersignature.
9:51
